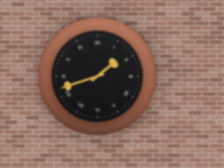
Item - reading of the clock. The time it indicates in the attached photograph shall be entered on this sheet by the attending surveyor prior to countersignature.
1:42
